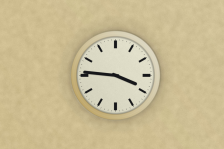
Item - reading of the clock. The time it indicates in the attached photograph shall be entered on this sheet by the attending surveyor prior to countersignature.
3:46
